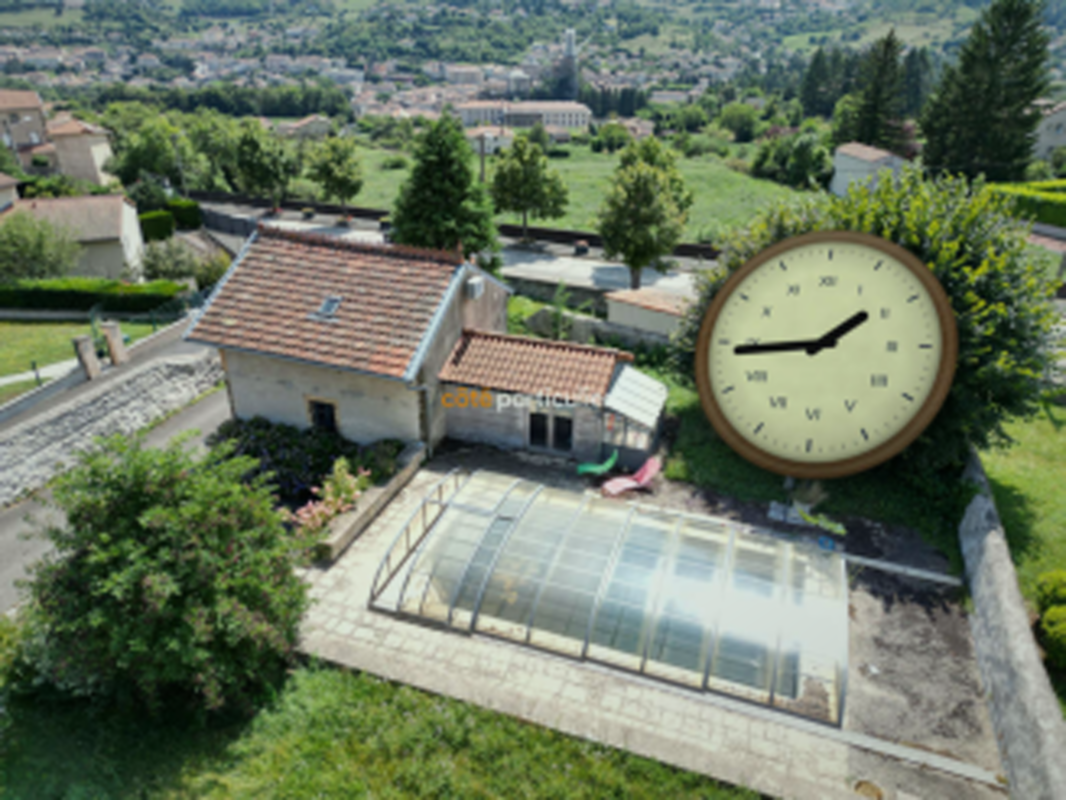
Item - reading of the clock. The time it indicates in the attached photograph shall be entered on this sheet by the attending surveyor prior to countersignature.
1:44
